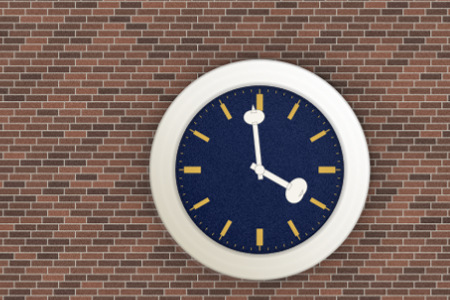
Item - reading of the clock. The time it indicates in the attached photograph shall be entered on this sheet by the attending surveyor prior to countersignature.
3:59
